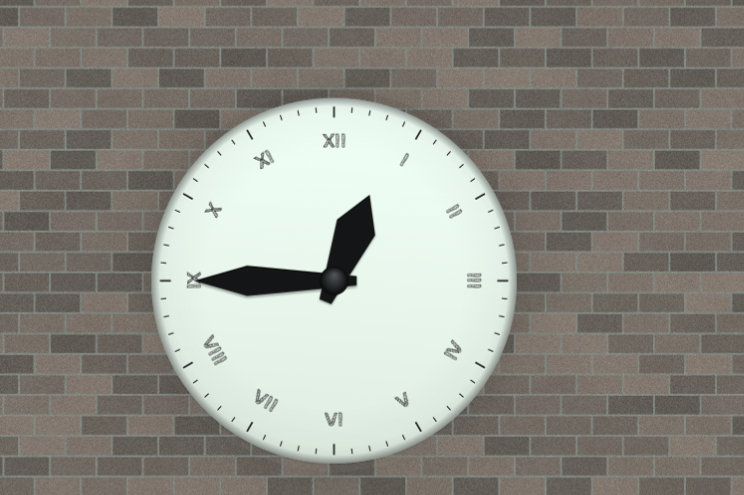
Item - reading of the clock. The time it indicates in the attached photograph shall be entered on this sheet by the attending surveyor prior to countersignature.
12:45
